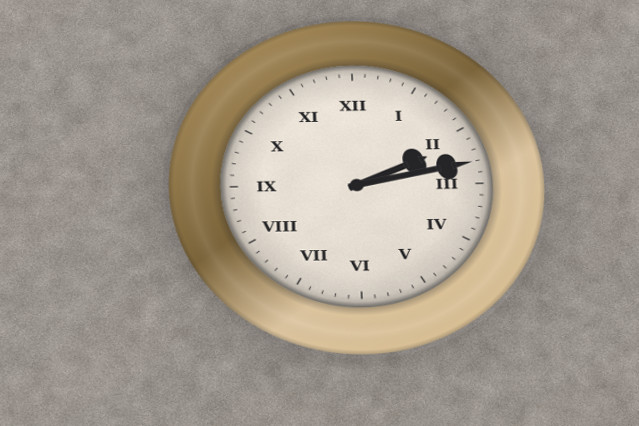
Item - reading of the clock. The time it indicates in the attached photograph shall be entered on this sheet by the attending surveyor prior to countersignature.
2:13
